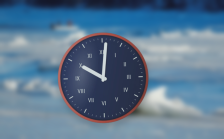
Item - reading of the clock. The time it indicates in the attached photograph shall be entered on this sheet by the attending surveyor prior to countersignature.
10:01
